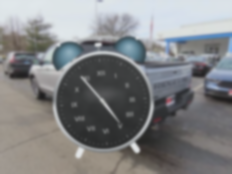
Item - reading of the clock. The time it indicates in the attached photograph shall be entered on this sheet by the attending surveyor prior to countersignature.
4:54
